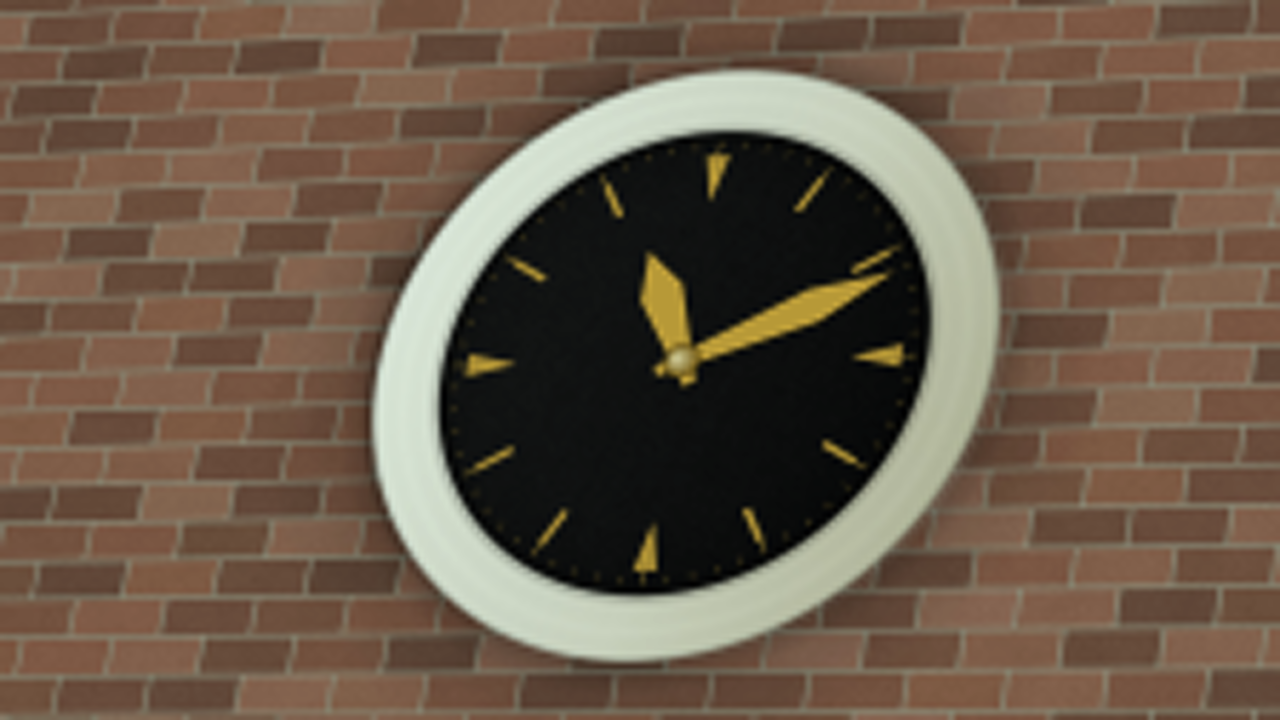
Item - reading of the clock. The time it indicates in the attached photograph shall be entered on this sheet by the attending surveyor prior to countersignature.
11:11
